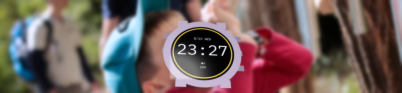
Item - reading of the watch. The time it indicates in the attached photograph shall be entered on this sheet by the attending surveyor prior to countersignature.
23:27
